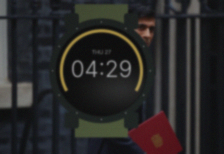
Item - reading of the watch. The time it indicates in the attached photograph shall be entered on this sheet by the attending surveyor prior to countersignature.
4:29
